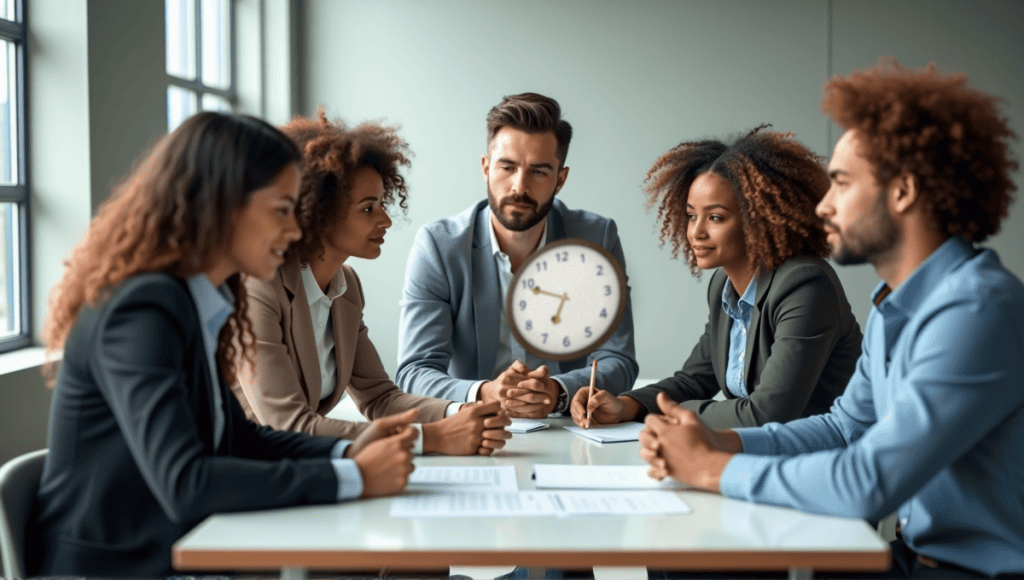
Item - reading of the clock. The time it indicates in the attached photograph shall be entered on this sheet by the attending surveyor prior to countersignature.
6:49
